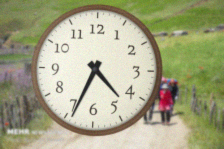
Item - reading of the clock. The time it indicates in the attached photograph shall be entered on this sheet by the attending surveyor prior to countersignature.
4:34
